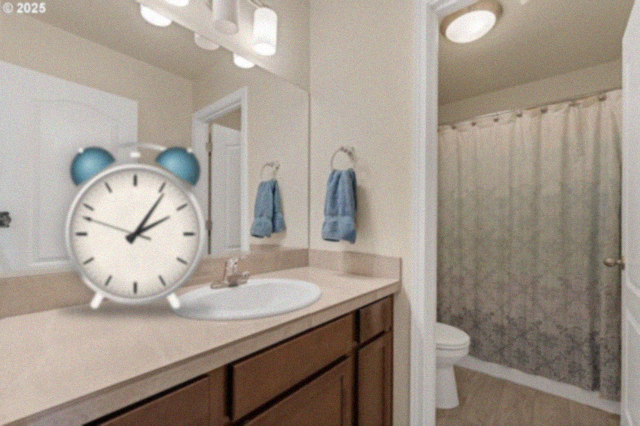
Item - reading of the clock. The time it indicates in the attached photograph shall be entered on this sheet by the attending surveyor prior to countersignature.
2:05:48
